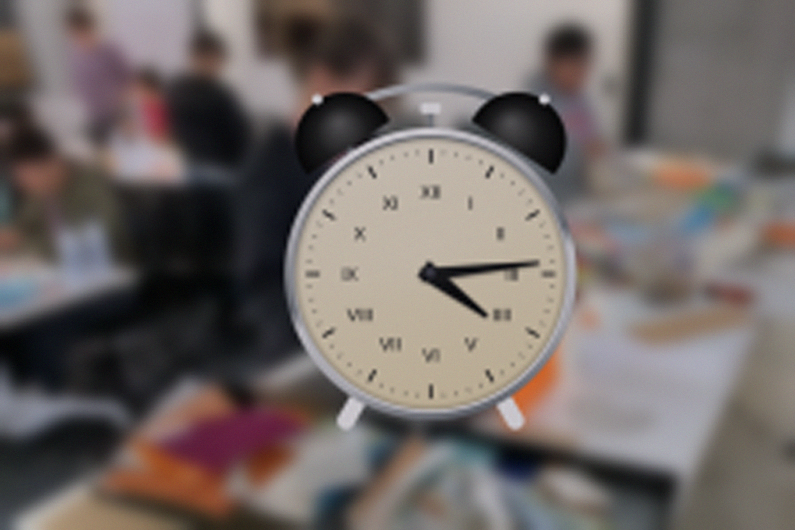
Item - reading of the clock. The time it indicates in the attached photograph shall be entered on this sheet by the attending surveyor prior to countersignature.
4:14
